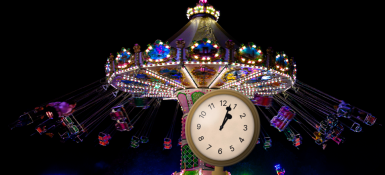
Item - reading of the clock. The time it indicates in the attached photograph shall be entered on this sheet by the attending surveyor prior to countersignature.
1:03
